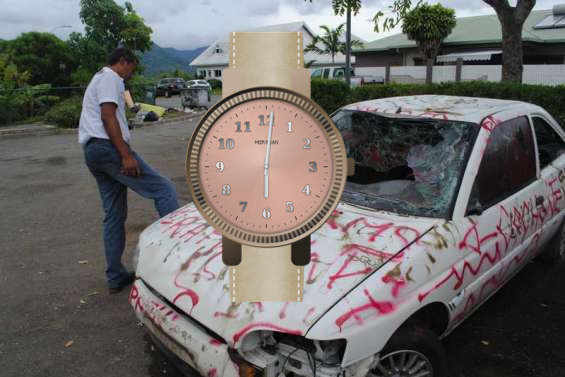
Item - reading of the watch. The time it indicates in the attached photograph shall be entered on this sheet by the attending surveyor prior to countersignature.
6:01
